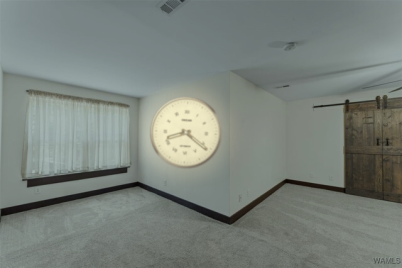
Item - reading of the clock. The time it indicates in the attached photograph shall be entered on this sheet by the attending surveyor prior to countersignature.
8:21
